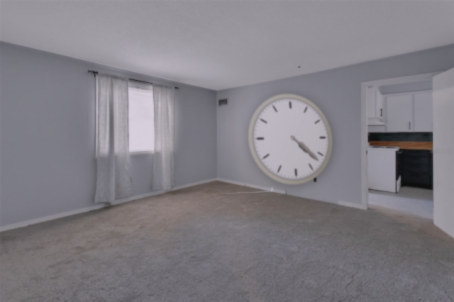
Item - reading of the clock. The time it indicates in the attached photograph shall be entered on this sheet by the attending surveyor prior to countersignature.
4:22
